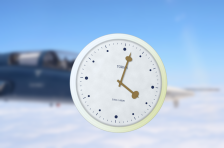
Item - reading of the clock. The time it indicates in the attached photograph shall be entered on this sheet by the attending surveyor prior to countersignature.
4:02
